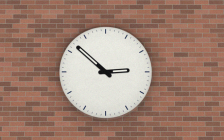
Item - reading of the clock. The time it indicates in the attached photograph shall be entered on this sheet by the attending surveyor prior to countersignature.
2:52
